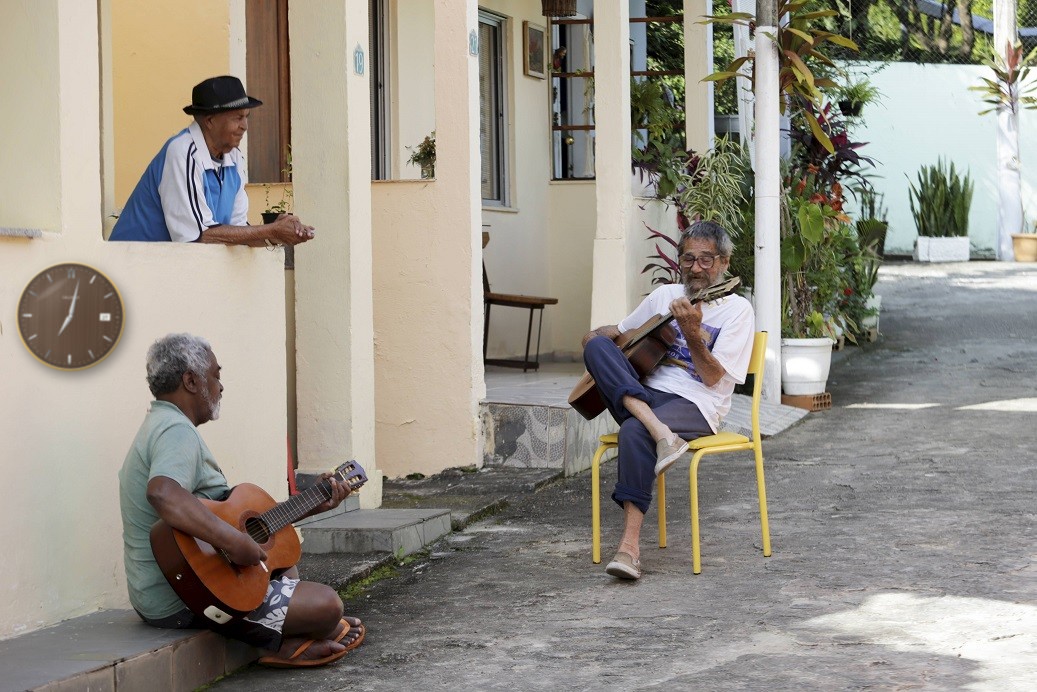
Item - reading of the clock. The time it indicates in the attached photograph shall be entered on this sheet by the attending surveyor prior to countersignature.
7:02
